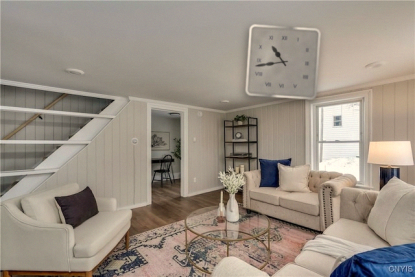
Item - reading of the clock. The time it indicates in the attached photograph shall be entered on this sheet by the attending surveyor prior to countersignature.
10:43
